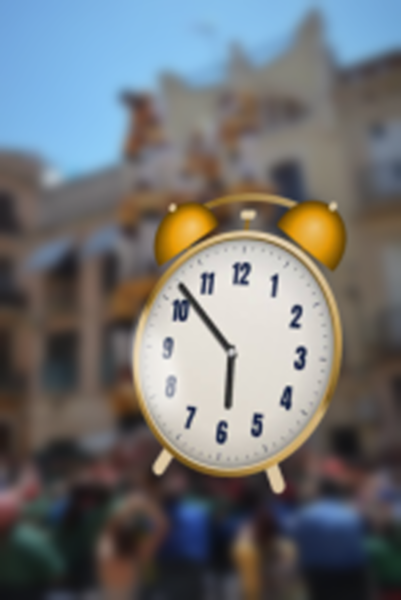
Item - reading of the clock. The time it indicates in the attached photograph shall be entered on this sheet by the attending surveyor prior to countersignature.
5:52
